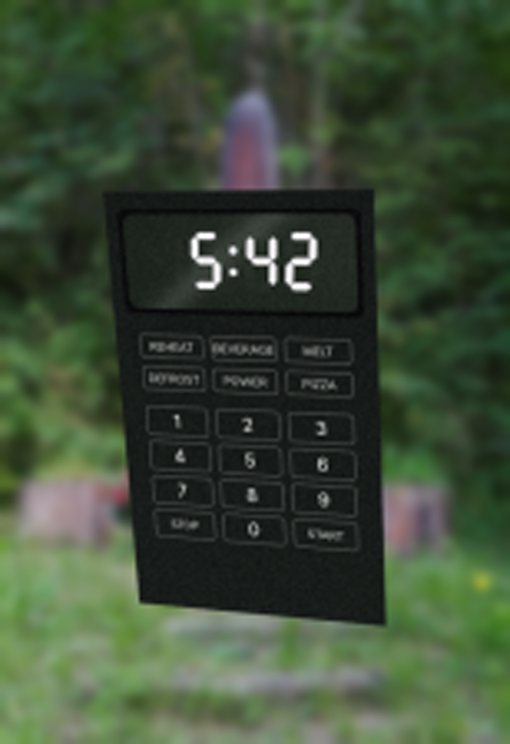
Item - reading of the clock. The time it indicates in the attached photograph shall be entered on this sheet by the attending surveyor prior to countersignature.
5:42
